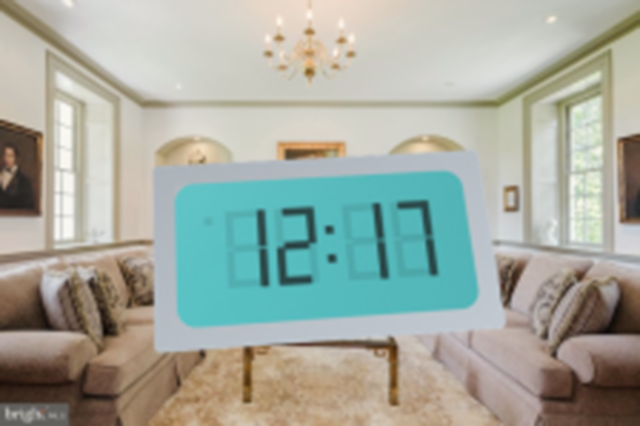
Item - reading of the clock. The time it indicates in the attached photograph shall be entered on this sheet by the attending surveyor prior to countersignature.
12:17
